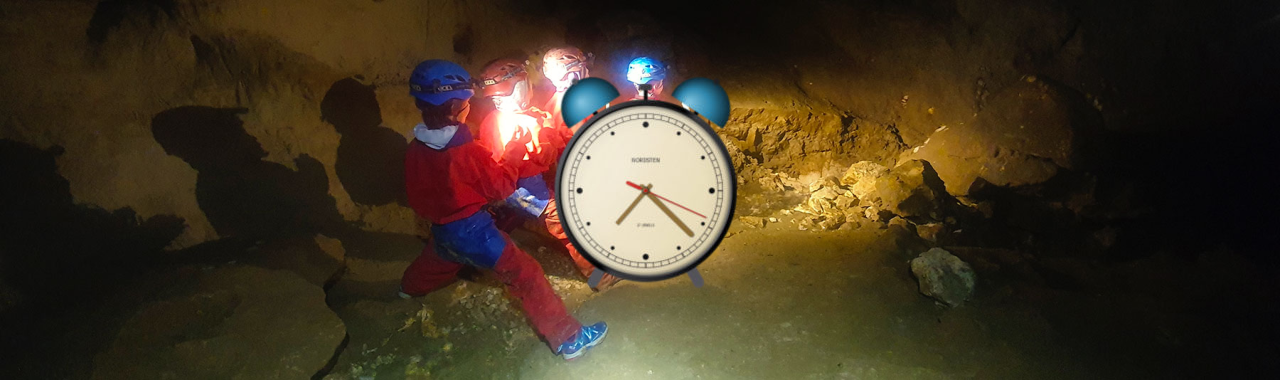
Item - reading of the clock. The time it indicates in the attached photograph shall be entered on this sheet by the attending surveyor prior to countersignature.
7:22:19
